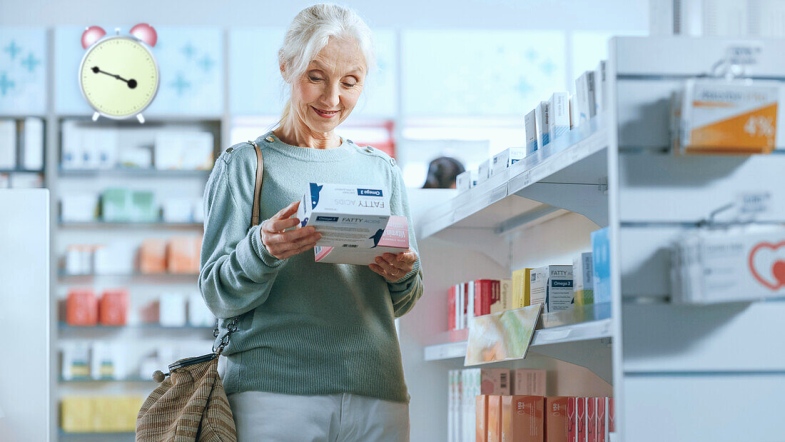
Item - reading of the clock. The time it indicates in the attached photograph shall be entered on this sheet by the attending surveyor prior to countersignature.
3:48
